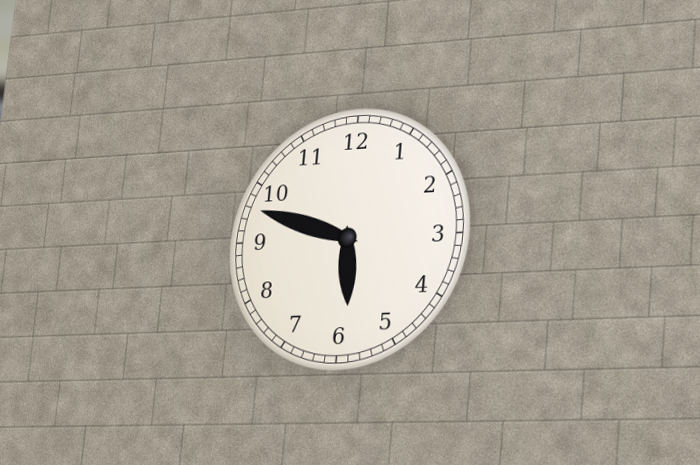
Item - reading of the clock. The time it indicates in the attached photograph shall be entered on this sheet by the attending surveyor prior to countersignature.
5:48
